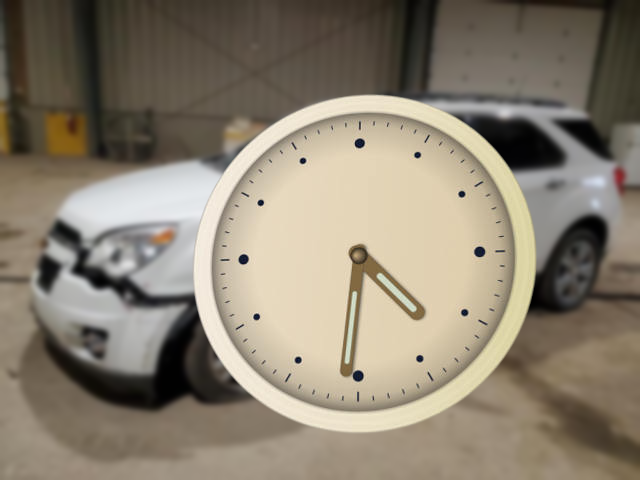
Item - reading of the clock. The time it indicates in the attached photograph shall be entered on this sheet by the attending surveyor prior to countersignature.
4:31
